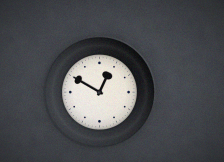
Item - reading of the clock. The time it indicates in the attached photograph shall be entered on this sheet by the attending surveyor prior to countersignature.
12:50
